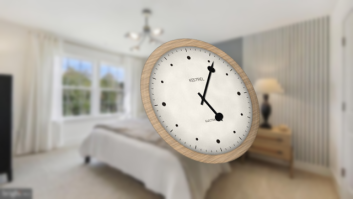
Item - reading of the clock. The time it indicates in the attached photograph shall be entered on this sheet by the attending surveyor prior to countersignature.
5:06
